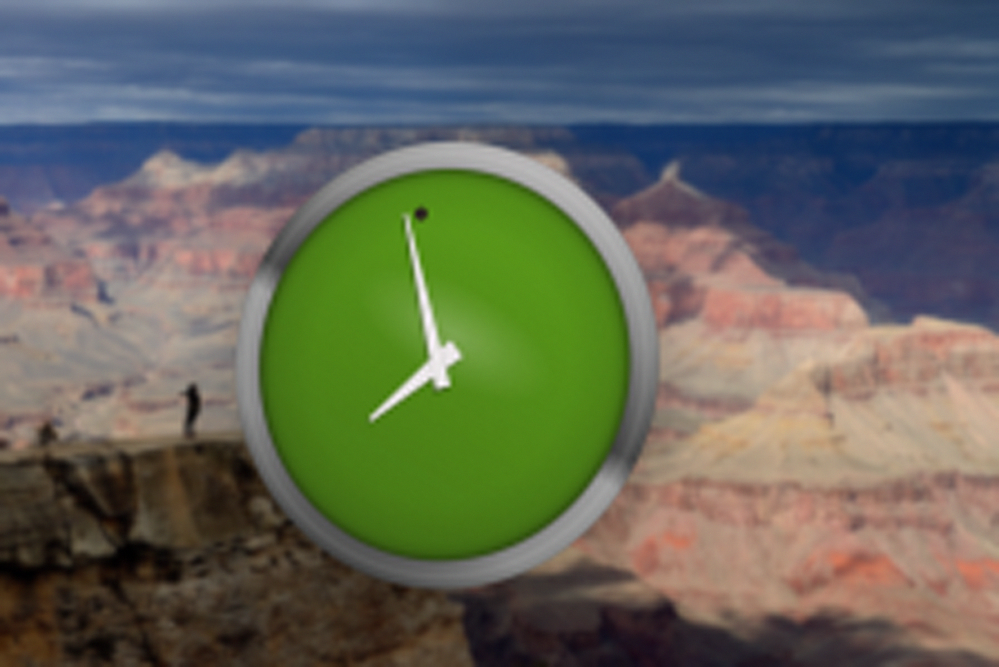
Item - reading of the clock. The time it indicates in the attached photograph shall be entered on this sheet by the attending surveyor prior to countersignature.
7:59
